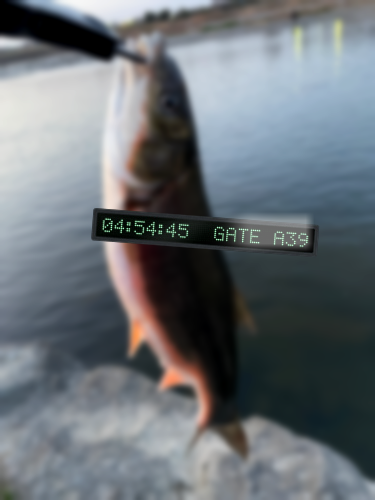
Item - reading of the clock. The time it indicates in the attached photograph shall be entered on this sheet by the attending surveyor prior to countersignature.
4:54:45
